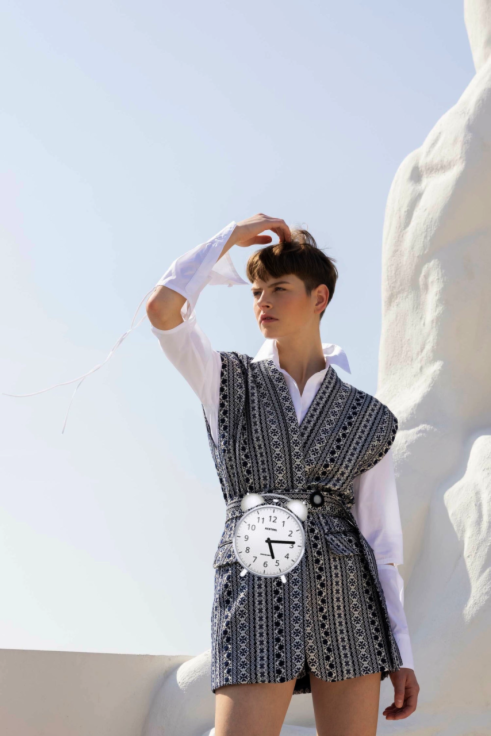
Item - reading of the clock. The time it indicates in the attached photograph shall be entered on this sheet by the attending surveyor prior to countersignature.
5:14
